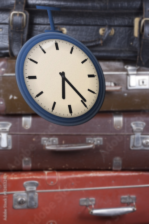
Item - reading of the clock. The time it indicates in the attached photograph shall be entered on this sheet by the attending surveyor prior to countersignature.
6:24
